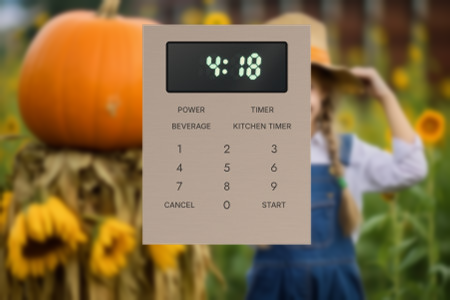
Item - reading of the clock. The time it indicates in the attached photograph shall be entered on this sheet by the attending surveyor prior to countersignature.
4:18
